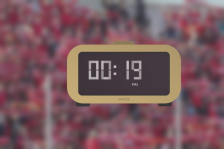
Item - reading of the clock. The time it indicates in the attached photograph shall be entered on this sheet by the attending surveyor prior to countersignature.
0:19
